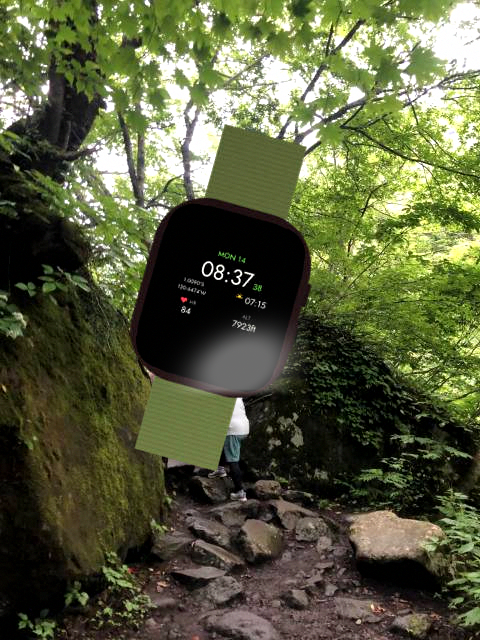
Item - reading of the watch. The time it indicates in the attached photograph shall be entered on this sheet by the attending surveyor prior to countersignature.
8:37:38
